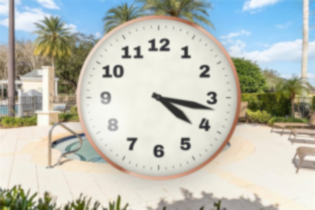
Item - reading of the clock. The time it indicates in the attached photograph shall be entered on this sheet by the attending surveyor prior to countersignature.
4:17
